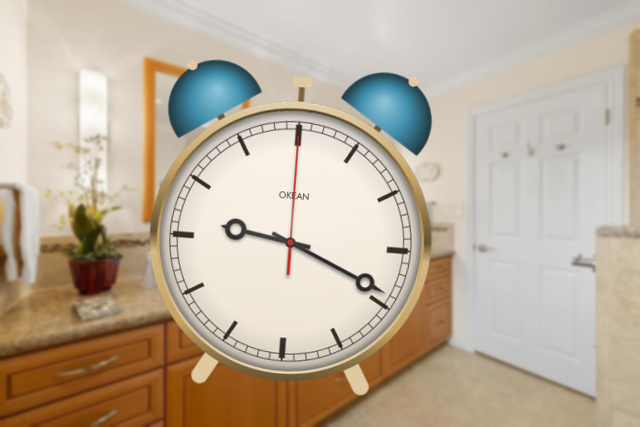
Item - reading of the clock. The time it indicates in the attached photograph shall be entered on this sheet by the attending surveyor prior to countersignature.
9:19:00
